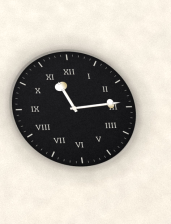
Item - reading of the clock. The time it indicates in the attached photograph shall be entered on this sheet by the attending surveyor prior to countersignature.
11:14
